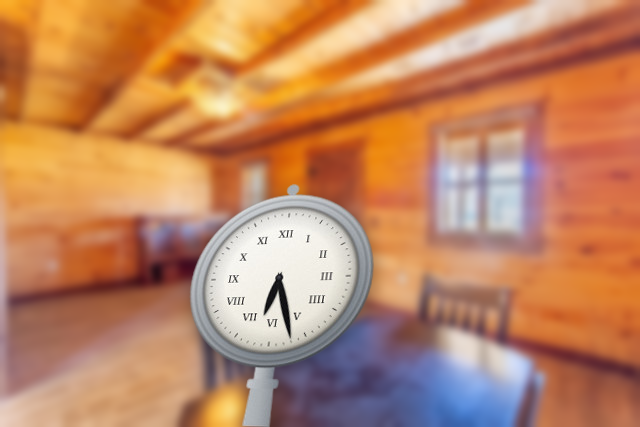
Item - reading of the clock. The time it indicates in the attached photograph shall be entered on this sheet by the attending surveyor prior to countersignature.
6:27
